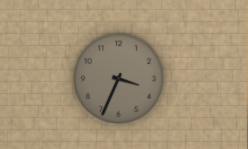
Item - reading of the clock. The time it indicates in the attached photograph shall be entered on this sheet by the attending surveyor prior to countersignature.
3:34
